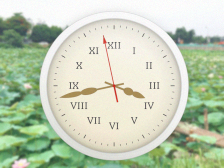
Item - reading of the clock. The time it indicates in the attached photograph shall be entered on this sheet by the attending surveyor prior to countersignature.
3:42:58
